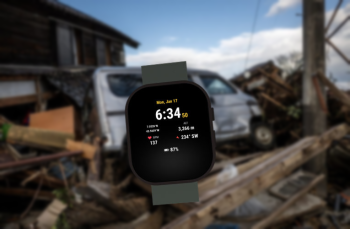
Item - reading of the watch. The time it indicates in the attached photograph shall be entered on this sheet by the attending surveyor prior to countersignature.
6:34
